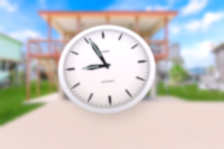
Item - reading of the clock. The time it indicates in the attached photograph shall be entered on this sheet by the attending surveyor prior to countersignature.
8:56
